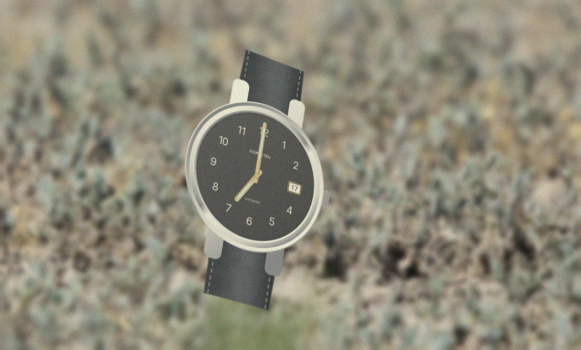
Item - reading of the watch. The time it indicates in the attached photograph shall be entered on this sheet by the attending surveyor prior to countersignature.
7:00
